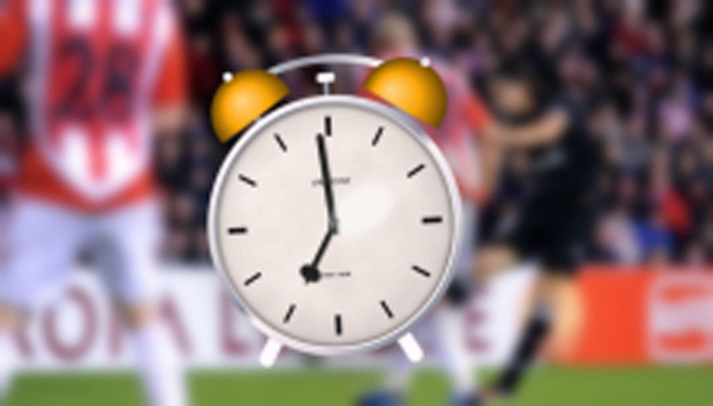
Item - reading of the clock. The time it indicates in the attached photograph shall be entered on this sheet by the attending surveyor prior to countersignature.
6:59
